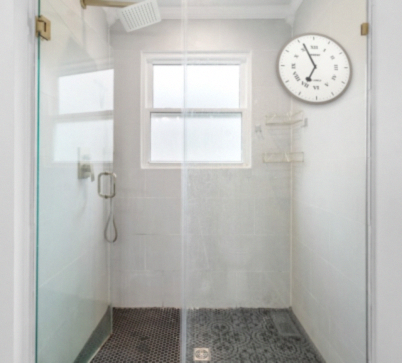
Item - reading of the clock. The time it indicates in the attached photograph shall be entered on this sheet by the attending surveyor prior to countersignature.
6:56
